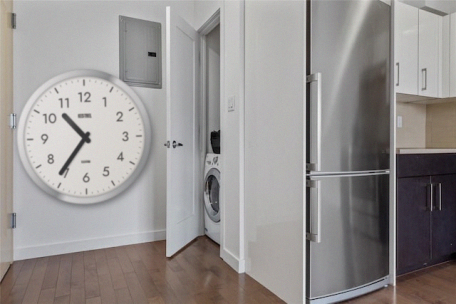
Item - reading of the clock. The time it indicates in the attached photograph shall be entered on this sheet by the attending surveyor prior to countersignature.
10:36
